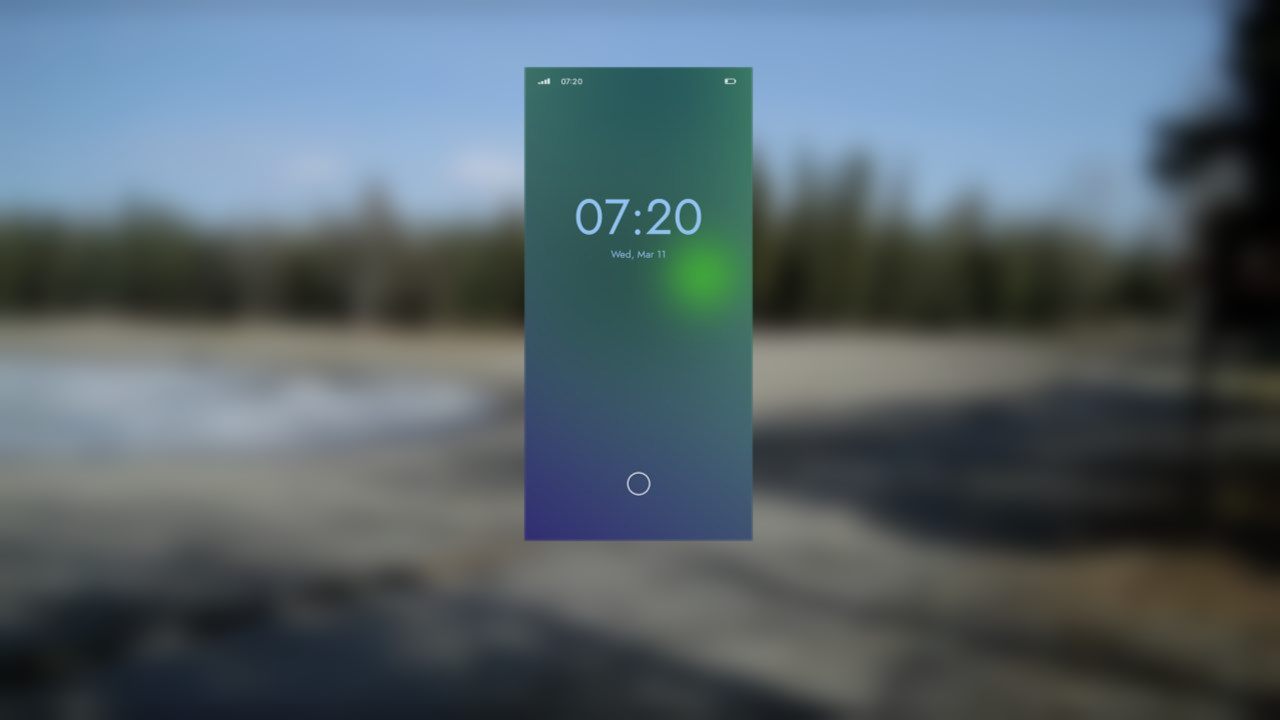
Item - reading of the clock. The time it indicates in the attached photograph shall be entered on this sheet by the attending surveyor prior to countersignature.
7:20
